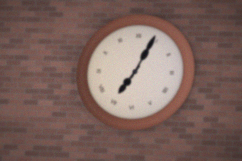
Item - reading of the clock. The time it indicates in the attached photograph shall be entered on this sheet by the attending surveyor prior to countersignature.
7:04
